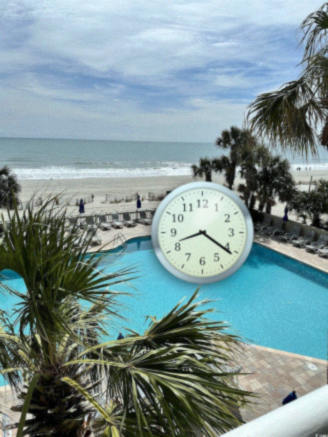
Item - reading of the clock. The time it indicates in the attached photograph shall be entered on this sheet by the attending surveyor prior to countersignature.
8:21
